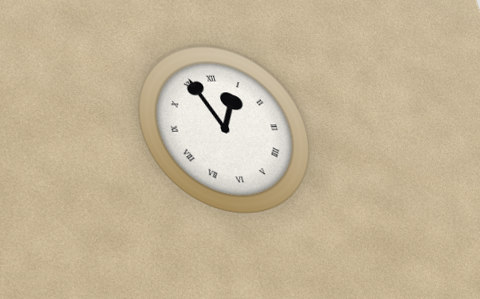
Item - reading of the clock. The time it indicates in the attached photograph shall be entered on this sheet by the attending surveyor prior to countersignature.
12:56
